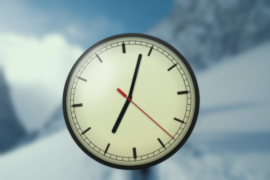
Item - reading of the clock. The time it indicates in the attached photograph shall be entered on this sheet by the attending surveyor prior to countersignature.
7:03:23
